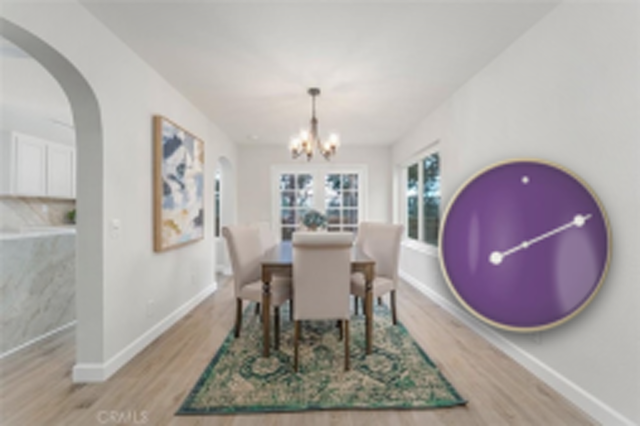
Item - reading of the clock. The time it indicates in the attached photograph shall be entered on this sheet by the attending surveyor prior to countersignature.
8:11
